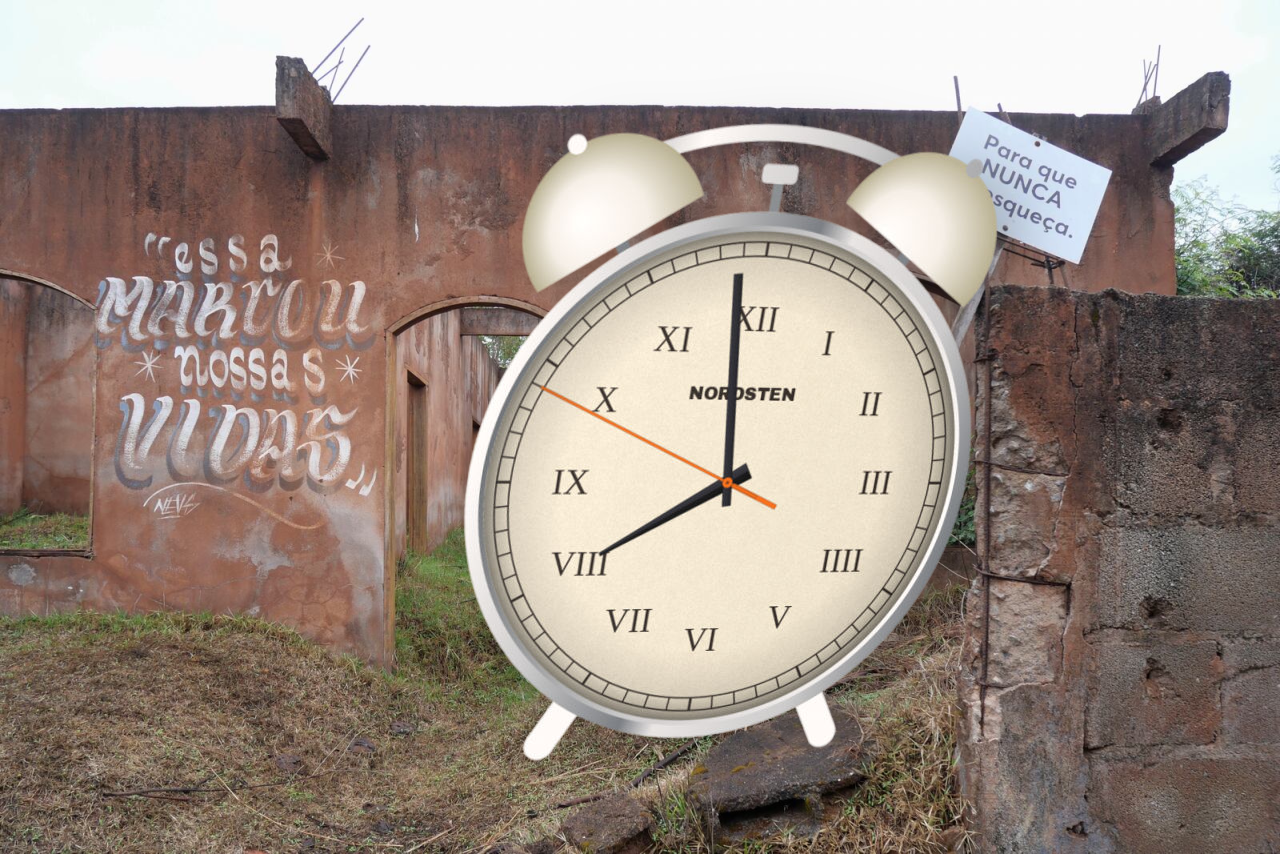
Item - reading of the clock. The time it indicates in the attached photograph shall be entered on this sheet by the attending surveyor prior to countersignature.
7:58:49
